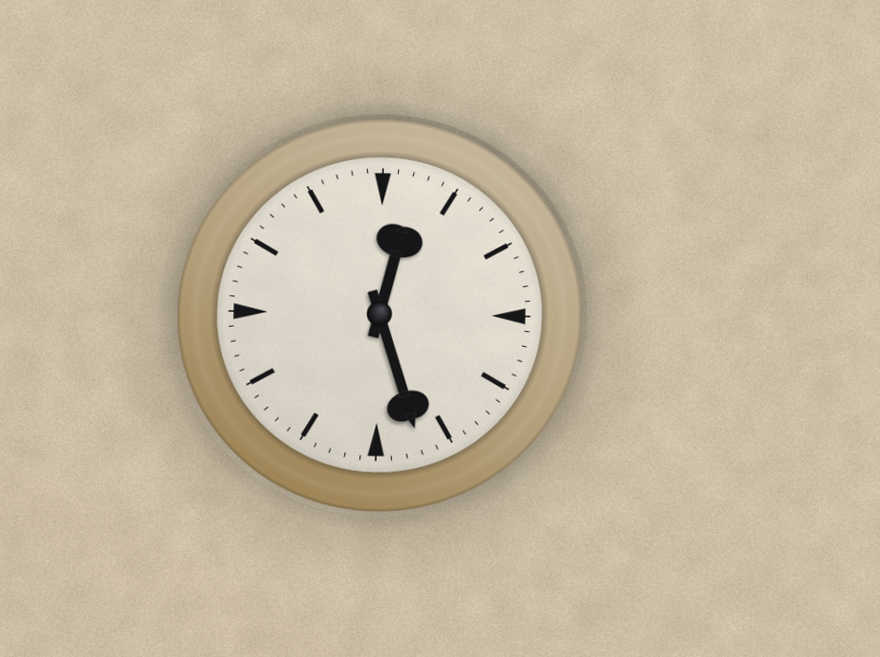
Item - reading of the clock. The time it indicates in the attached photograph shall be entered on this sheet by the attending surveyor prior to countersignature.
12:27
